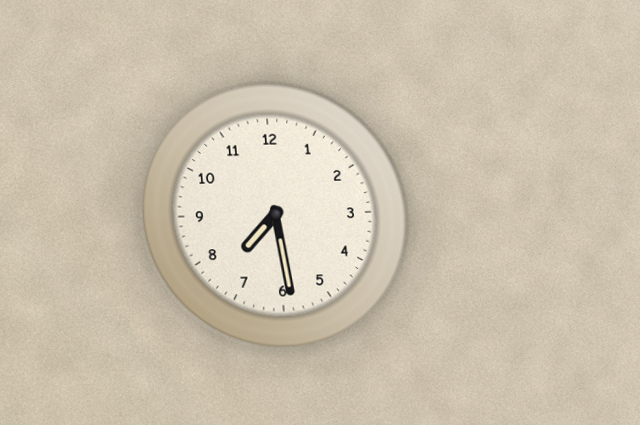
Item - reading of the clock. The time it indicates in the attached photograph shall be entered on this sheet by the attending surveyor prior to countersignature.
7:29
